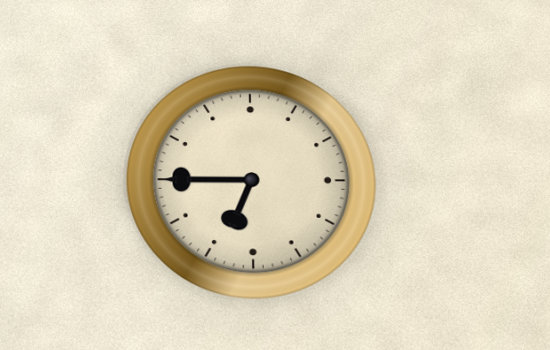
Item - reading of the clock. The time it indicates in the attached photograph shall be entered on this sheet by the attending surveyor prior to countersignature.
6:45
